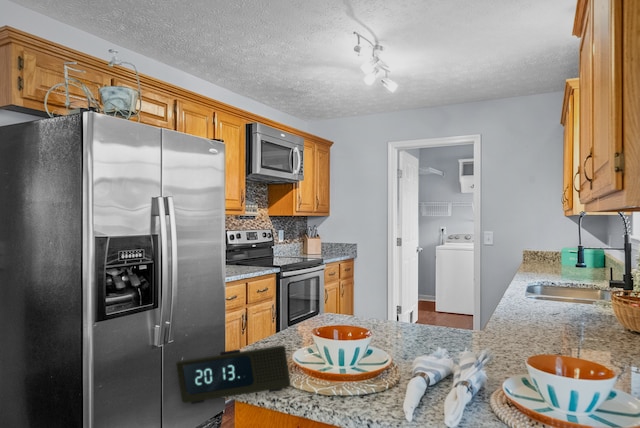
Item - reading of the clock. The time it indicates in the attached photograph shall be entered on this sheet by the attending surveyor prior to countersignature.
20:13
